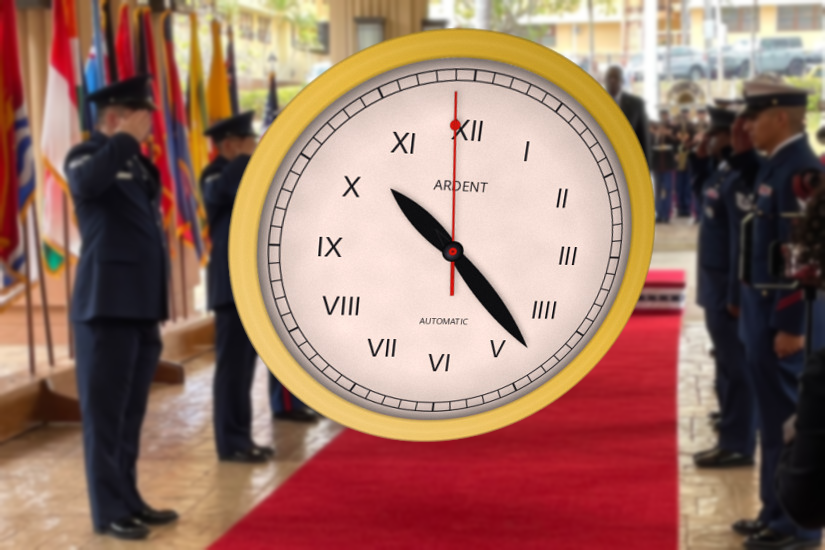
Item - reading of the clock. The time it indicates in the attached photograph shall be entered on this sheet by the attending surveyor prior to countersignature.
10:22:59
